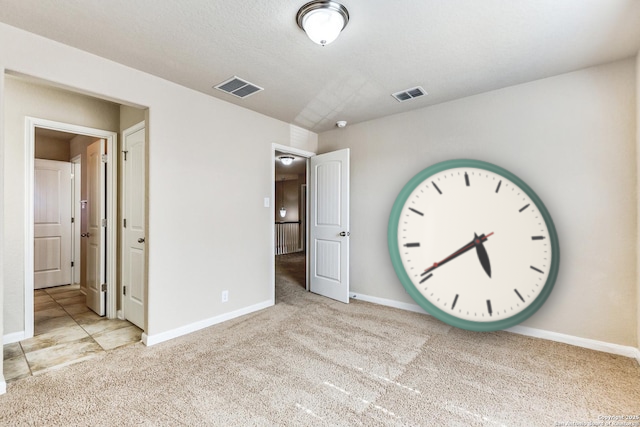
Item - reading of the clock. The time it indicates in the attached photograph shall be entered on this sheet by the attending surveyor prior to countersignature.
5:40:41
